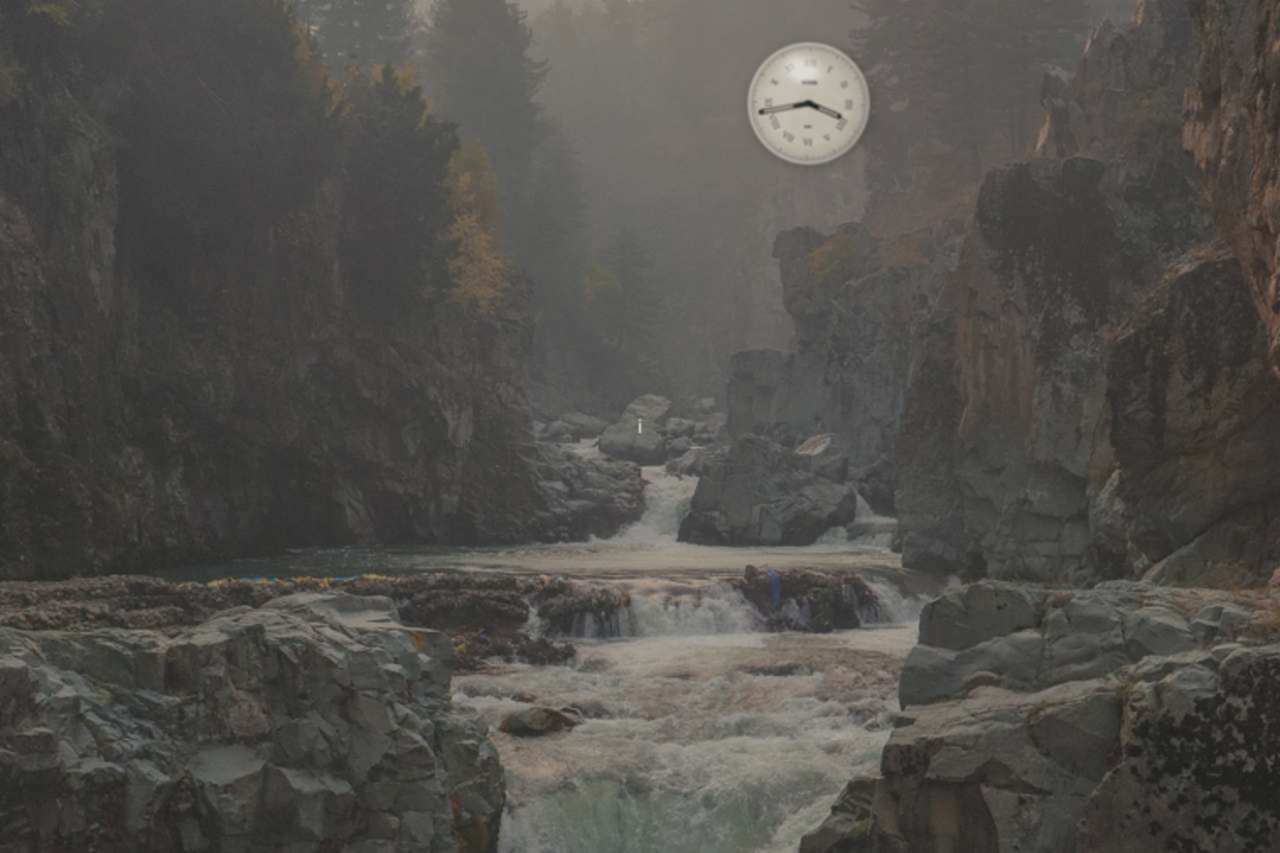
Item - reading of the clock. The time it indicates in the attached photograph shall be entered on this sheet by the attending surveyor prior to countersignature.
3:43
